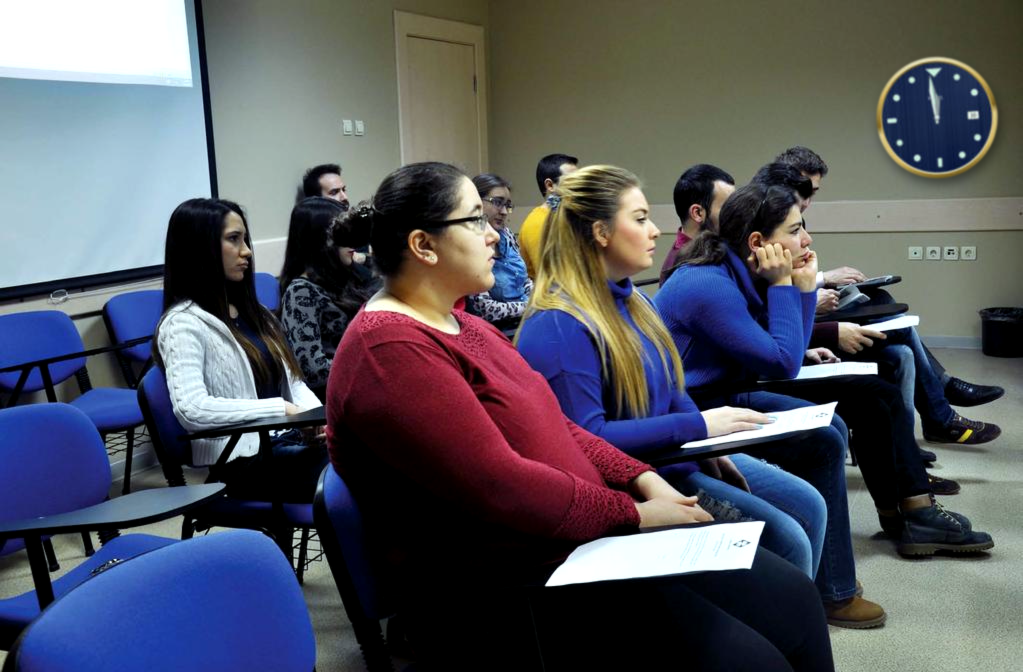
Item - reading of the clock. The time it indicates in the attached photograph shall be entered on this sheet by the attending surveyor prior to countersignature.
11:59
